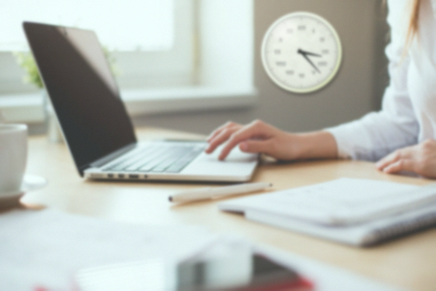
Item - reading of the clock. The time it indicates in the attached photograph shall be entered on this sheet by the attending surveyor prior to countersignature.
3:23
